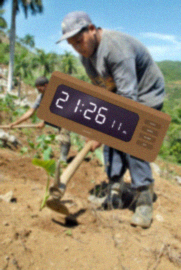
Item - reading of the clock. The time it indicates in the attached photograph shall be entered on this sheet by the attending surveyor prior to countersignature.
21:26:11
